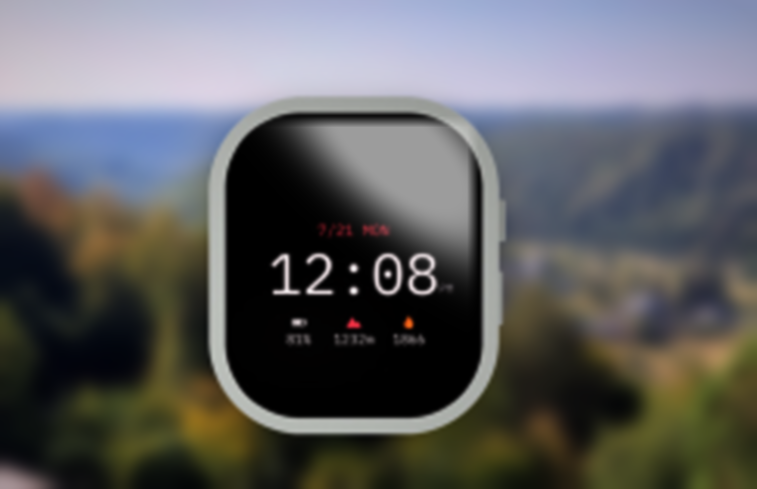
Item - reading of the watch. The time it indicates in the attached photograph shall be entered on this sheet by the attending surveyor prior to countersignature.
12:08
